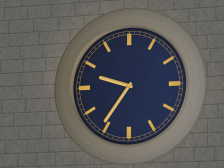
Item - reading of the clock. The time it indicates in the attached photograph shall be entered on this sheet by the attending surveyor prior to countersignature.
9:36
